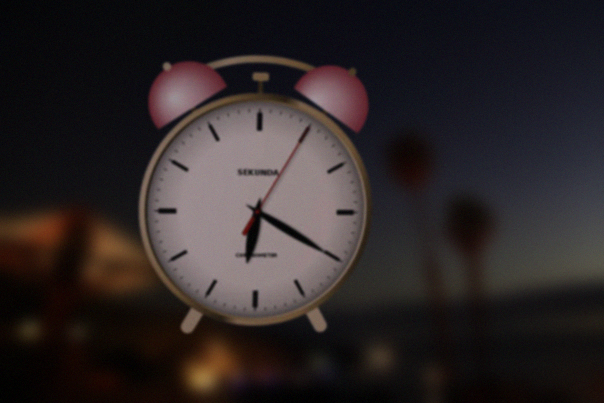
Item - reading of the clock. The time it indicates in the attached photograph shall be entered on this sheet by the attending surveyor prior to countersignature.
6:20:05
